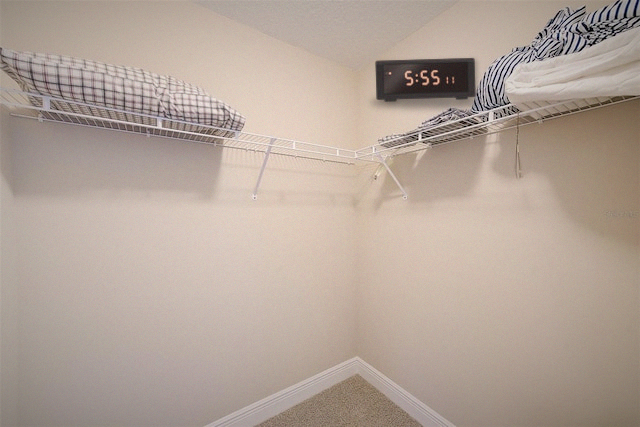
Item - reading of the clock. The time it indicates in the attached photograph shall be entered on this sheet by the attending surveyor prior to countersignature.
5:55:11
